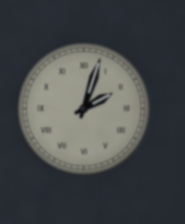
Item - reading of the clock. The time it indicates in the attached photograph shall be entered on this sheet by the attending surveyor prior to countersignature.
2:03
